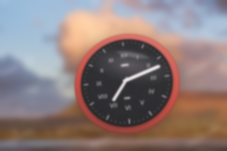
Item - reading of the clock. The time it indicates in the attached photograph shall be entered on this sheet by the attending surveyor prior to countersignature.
7:12
